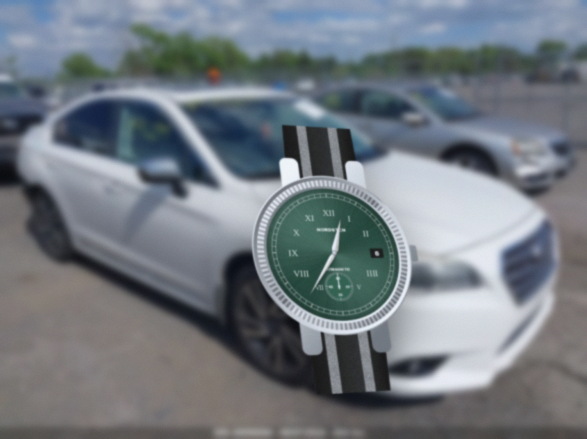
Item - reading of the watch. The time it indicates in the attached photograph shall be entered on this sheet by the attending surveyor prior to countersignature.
12:36
